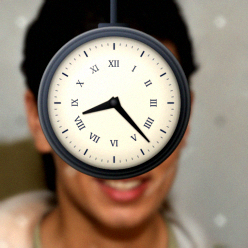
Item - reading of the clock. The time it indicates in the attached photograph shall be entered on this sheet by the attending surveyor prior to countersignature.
8:23
